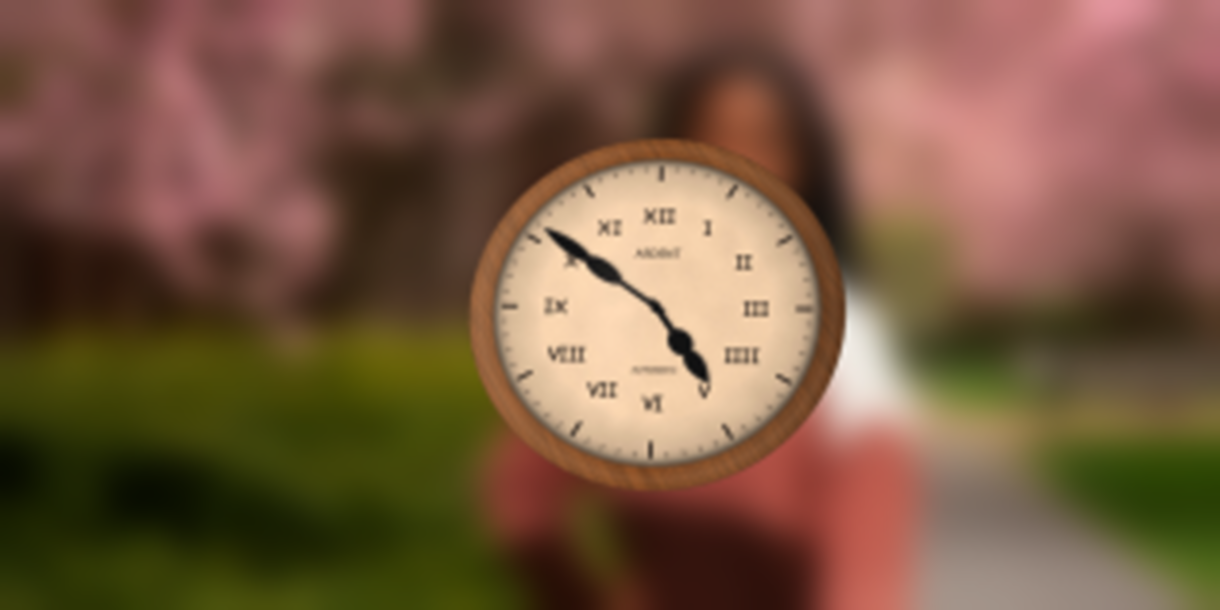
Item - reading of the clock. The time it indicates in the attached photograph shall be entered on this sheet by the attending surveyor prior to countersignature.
4:51
